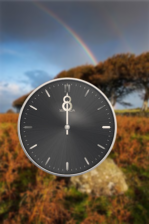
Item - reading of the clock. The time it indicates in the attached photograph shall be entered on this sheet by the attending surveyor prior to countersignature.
12:00
